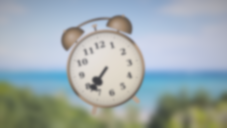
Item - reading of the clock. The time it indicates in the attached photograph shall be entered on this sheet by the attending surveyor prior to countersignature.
7:38
